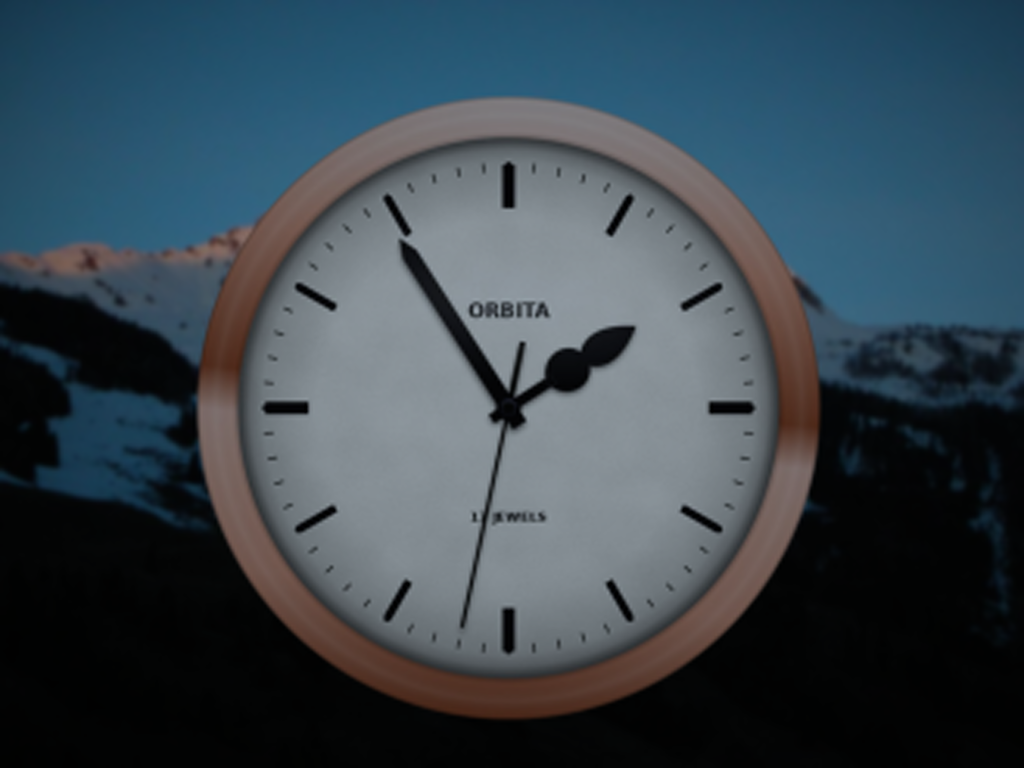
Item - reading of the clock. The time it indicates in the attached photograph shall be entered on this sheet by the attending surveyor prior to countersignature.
1:54:32
